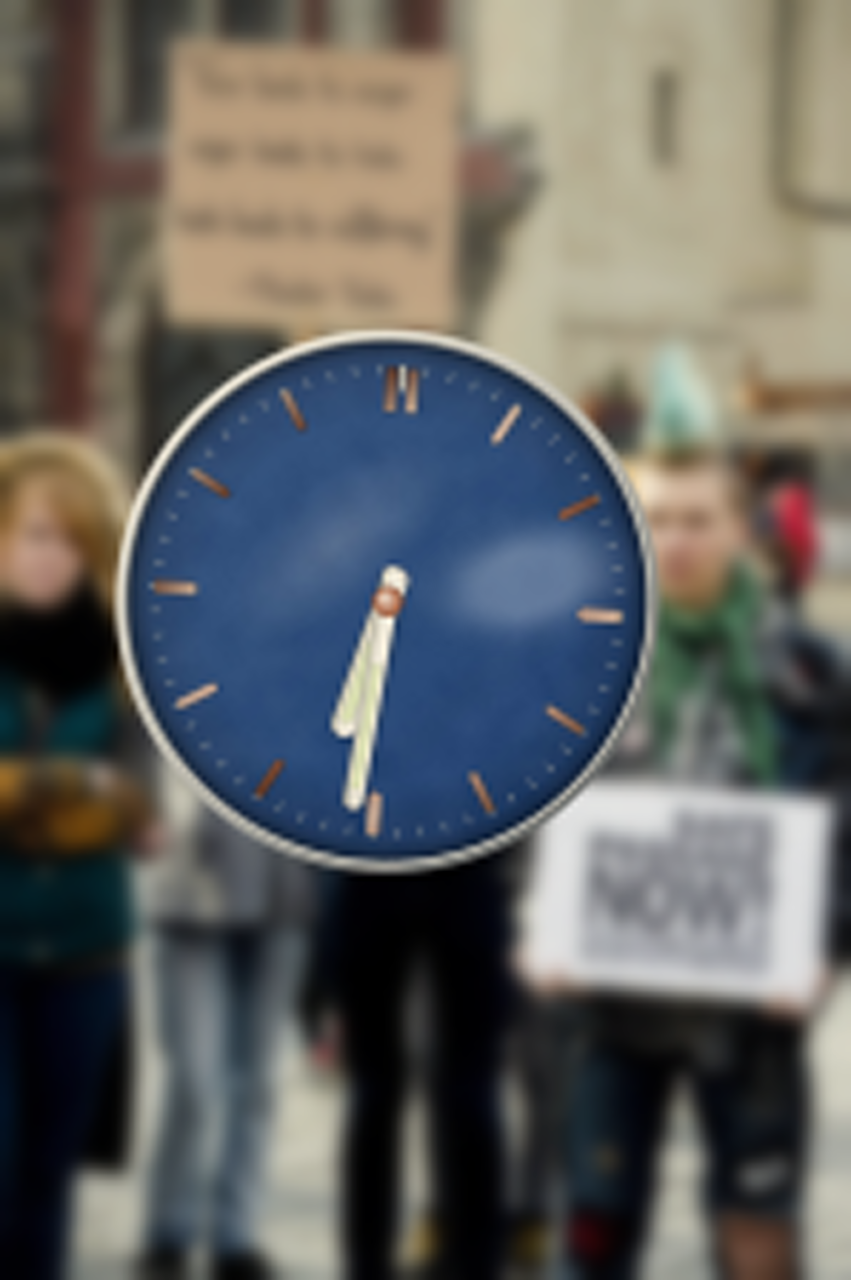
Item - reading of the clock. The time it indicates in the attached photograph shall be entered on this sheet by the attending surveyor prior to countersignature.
6:31
